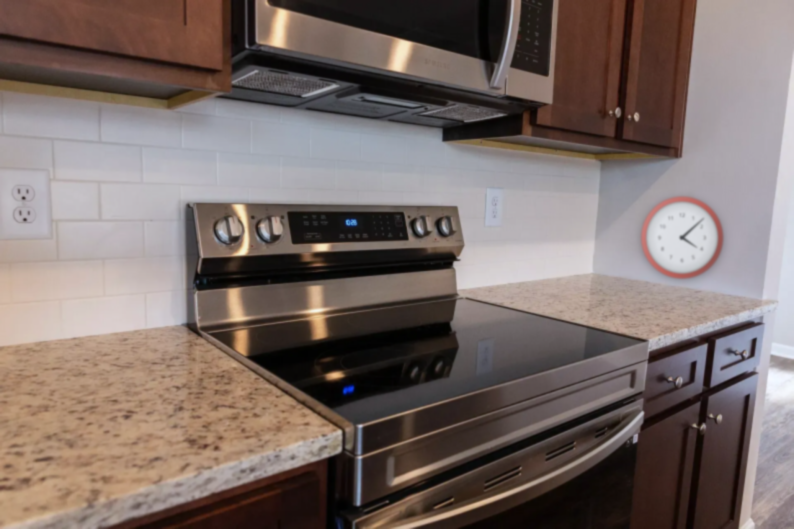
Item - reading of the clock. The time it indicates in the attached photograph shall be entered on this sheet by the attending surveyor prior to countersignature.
4:08
